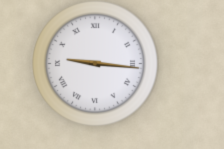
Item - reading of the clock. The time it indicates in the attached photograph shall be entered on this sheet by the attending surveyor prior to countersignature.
9:16
